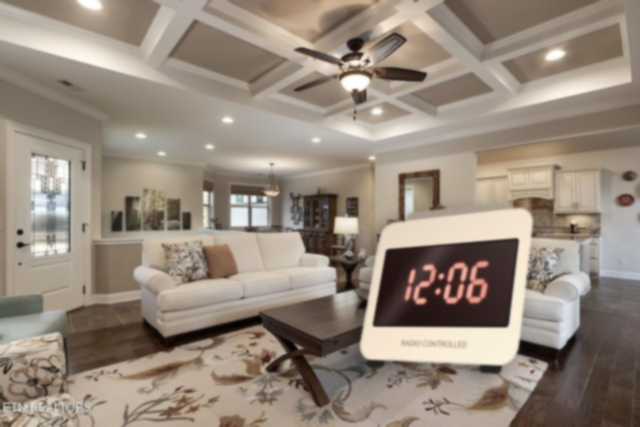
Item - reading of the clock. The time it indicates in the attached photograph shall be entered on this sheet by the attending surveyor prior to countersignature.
12:06
